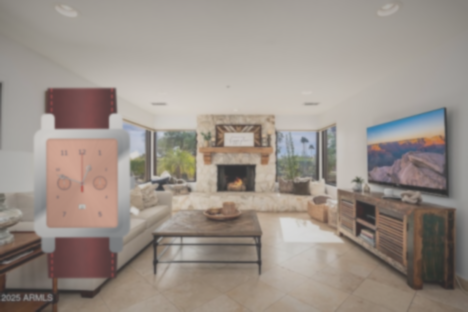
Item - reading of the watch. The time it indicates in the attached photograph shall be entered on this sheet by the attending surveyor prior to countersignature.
12:48
